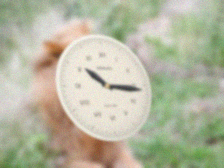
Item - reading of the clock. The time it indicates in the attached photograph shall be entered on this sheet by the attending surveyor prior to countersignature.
10:16
